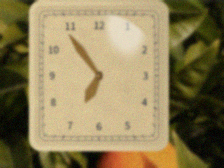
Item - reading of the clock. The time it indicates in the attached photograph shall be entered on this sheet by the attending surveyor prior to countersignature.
6:54
